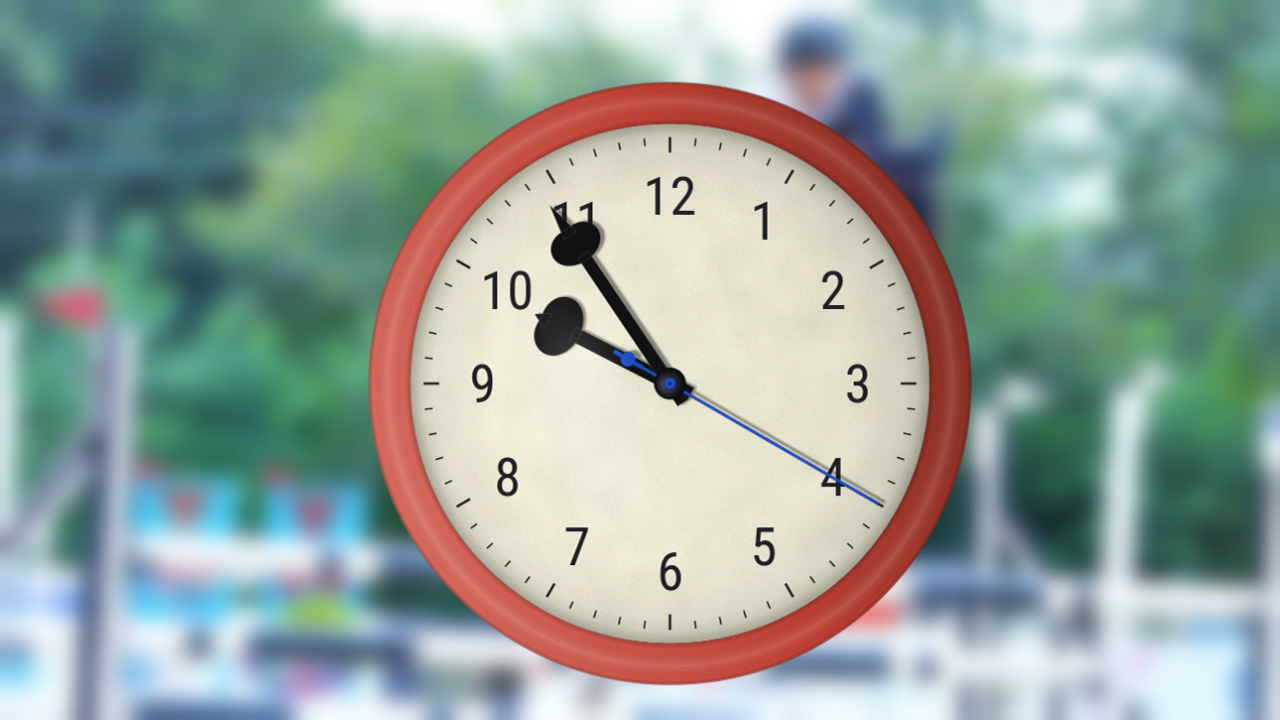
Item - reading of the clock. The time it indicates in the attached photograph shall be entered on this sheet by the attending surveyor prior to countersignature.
9:54:20
